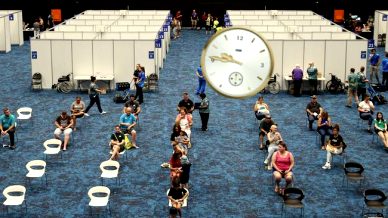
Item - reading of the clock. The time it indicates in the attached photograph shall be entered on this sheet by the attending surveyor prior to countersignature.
9:46
